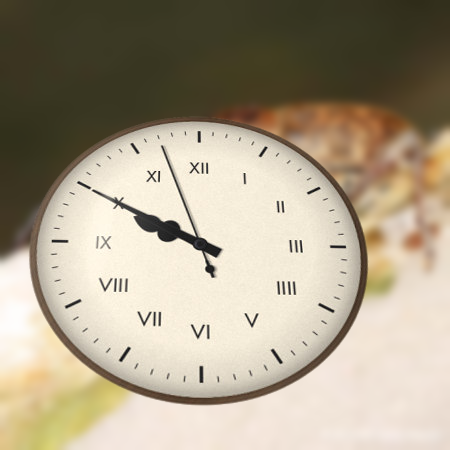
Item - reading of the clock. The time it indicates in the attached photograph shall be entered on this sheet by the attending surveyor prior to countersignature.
9:49:57
